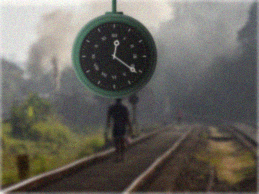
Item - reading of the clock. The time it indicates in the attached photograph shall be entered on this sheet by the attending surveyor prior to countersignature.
12:21
